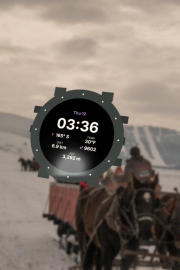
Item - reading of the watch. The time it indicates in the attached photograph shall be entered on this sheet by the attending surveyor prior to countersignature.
3:36
